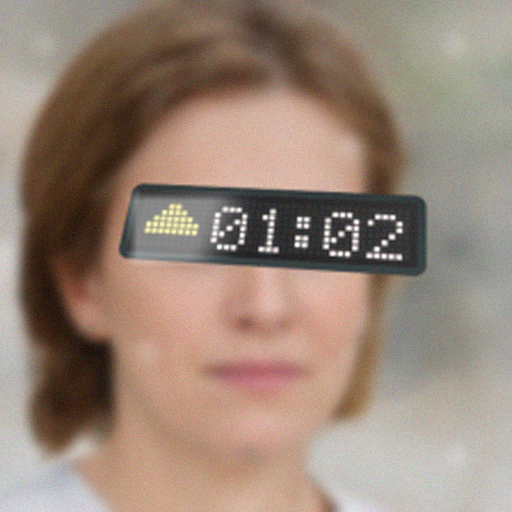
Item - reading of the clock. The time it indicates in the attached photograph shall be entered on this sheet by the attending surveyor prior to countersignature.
1:02
